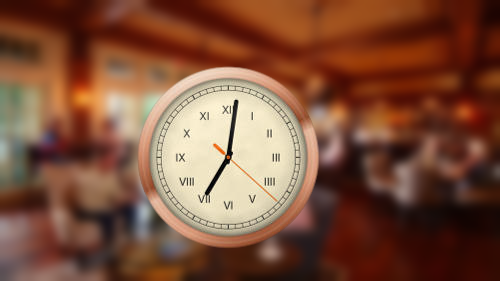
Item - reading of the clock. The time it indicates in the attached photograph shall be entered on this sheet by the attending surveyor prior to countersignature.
7:01:22
